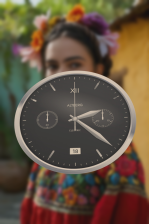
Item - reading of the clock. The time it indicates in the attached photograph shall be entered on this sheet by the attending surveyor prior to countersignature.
2:22
